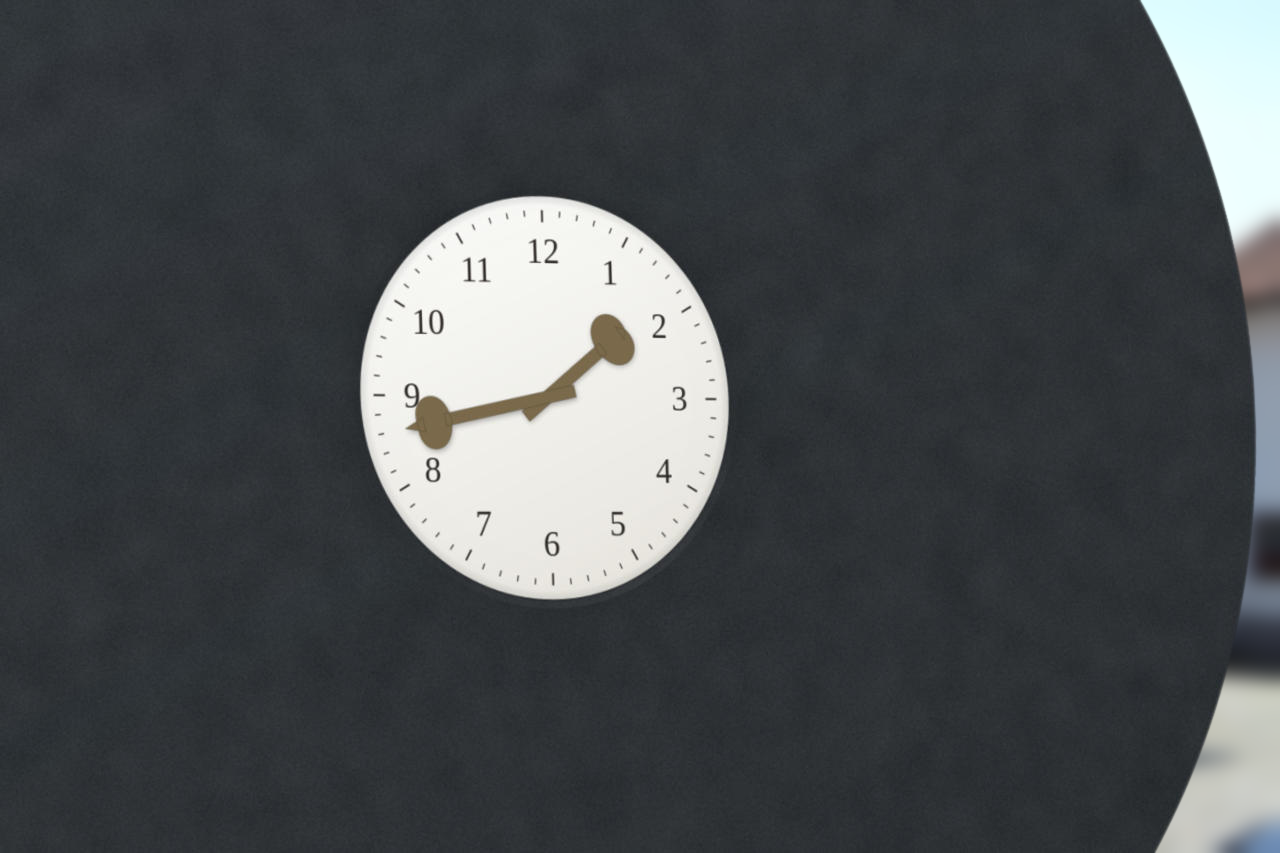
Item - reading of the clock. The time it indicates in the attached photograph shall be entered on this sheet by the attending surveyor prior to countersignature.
1:43
